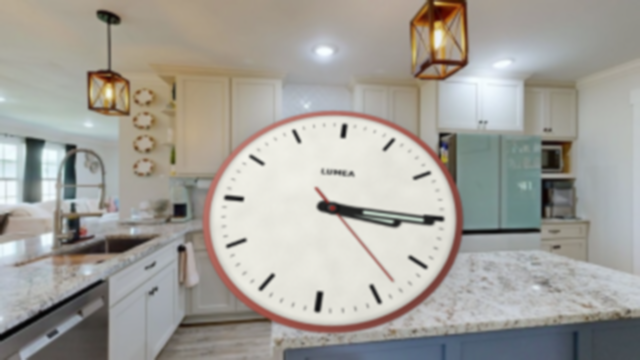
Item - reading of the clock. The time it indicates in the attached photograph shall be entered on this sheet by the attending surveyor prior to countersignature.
3:15:23
